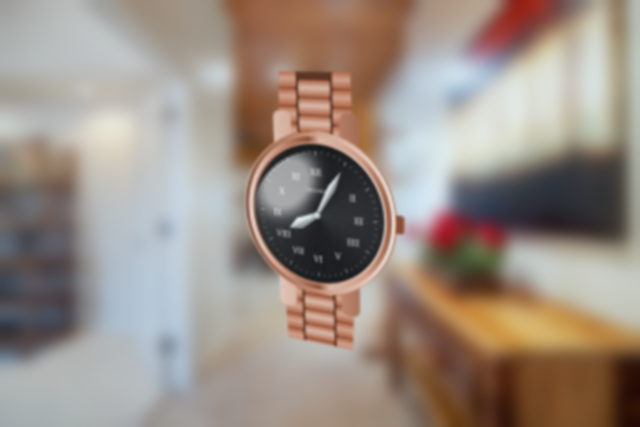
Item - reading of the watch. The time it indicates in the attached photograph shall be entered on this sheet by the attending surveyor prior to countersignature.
8:05
